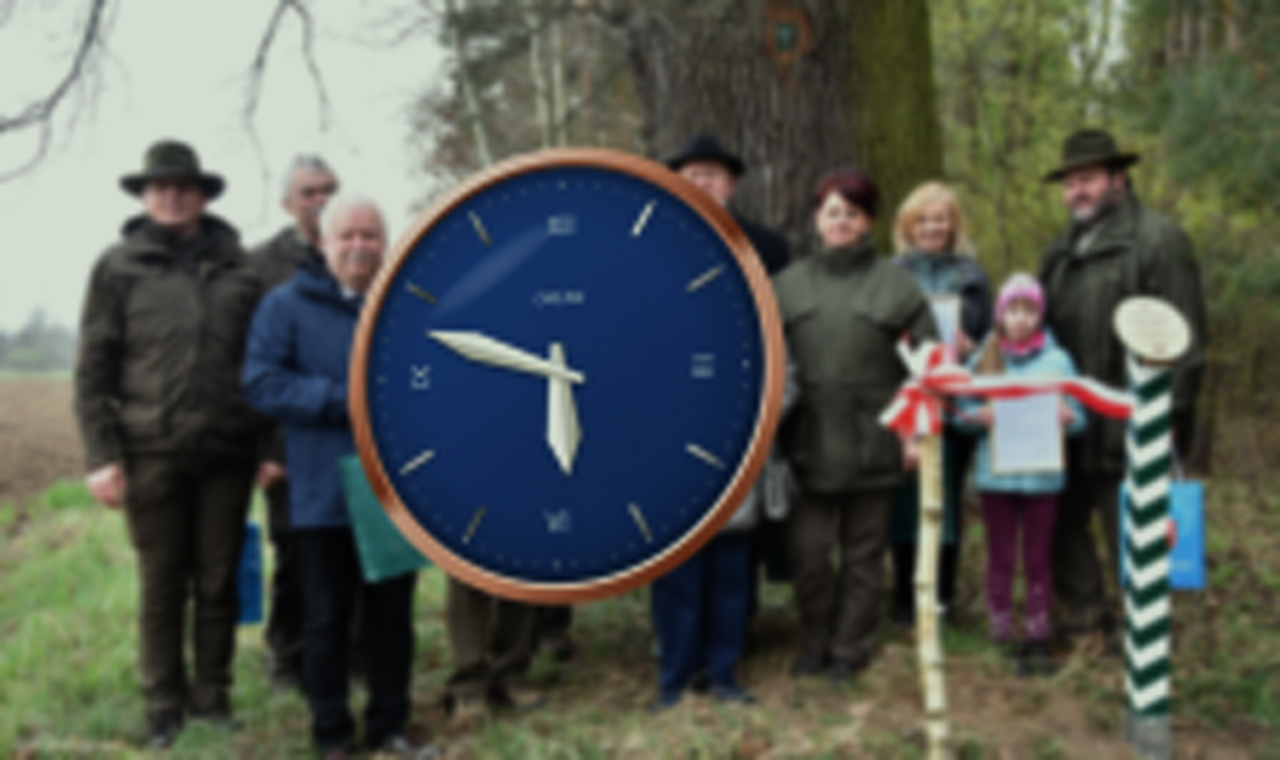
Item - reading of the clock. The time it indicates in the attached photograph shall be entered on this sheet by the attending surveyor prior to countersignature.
5:48
